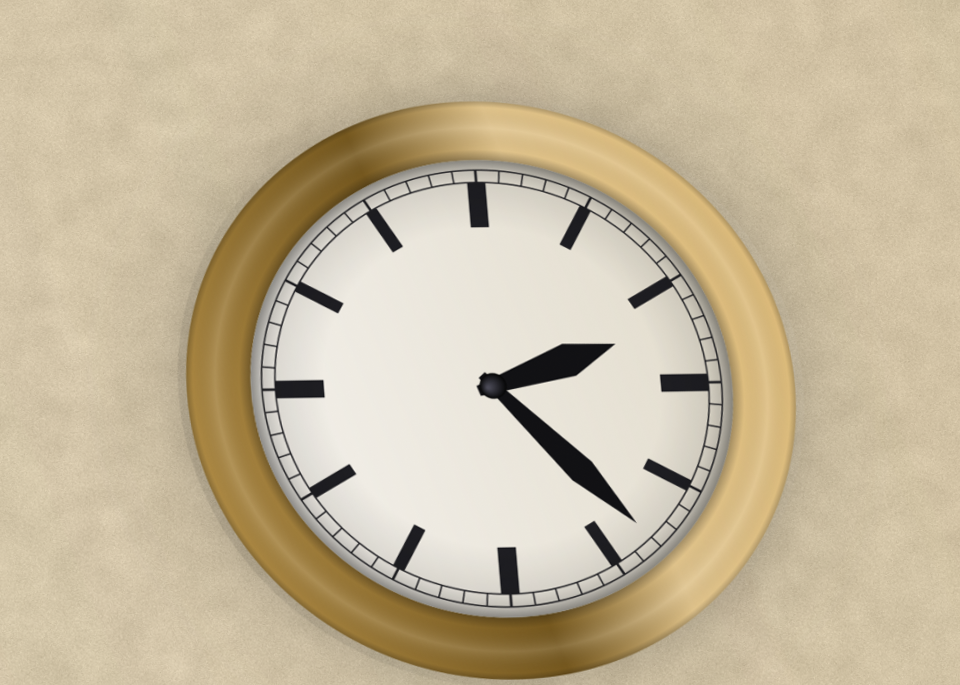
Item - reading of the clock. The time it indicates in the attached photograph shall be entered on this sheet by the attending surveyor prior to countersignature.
2:23
